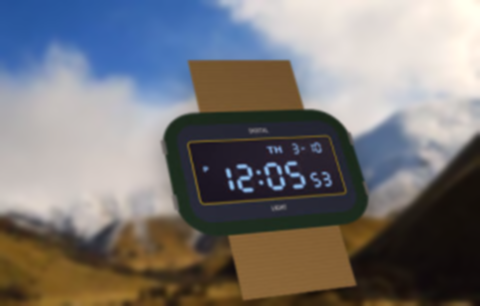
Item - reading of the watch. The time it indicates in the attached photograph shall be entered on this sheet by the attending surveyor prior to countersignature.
12:05:53
